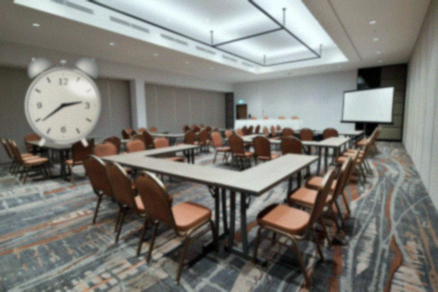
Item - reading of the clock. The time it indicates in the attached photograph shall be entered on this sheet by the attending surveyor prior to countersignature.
2:39
